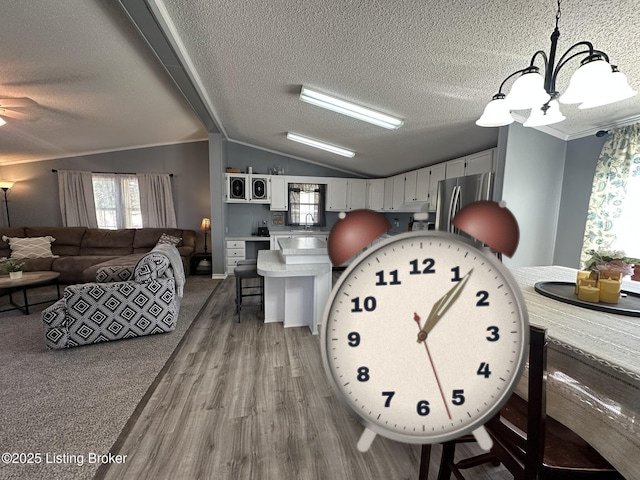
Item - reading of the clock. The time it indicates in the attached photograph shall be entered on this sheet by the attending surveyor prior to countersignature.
1:06:27
